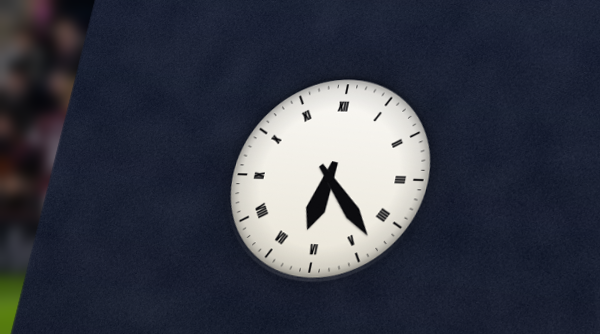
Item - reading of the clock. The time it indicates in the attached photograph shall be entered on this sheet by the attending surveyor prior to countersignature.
6:23
